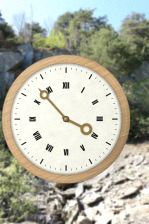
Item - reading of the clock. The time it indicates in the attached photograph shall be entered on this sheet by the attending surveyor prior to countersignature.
3:53
